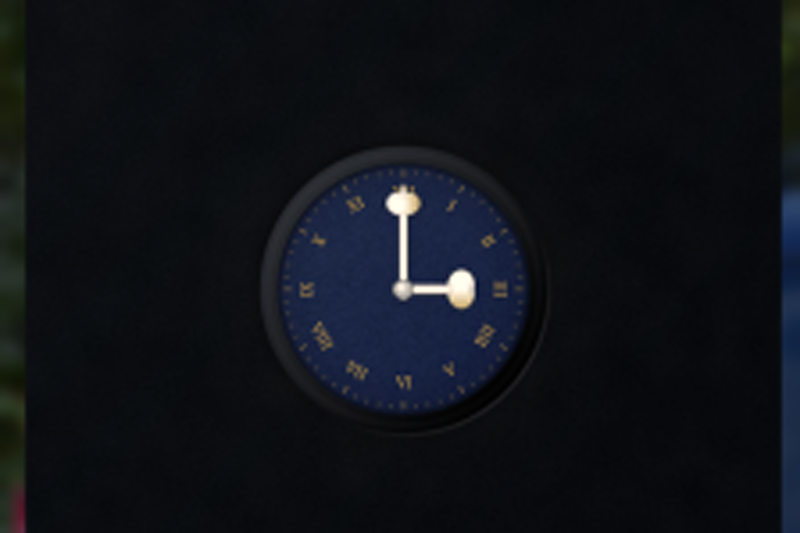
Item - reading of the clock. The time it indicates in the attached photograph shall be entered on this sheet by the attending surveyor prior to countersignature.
3:00
